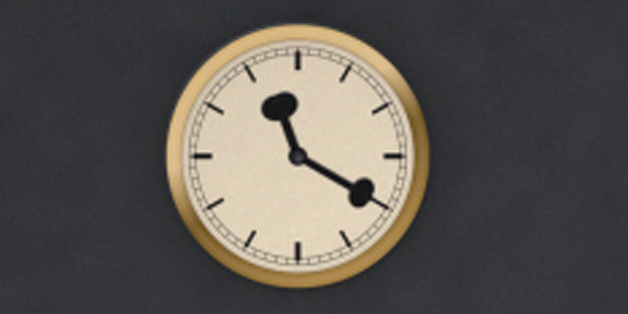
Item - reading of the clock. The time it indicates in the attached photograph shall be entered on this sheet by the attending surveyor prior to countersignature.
11:20
